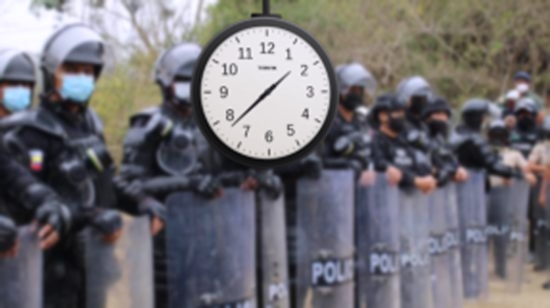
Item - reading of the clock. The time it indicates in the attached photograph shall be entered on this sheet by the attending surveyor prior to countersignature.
1:38
